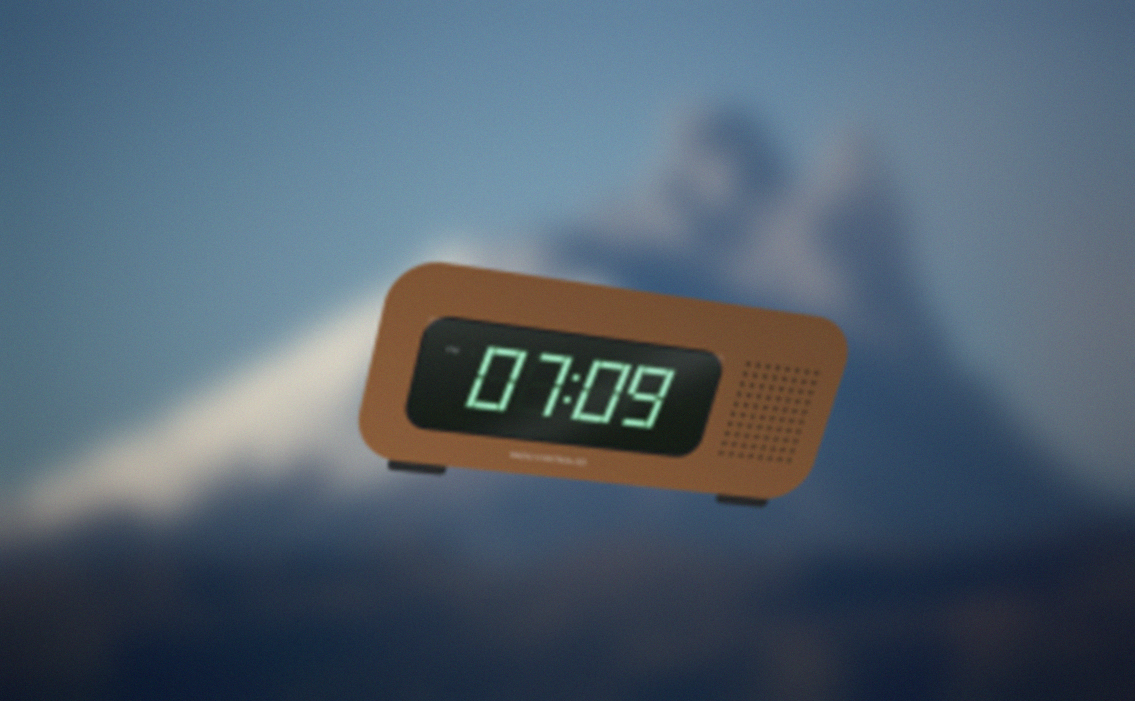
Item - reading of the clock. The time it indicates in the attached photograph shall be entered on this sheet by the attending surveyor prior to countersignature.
7:09
